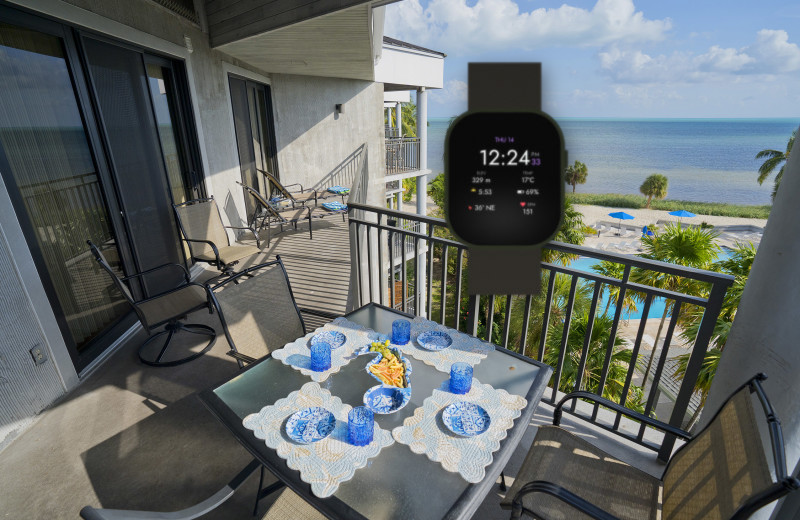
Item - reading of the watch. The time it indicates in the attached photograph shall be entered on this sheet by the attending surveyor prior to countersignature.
12:24
